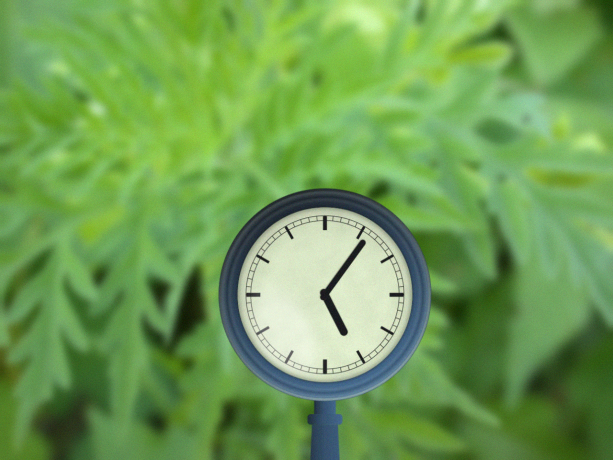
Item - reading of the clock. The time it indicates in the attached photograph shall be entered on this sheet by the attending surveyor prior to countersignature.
5:06
